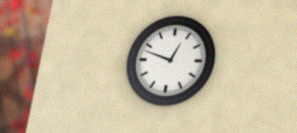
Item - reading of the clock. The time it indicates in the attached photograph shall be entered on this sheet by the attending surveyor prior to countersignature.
12:48
